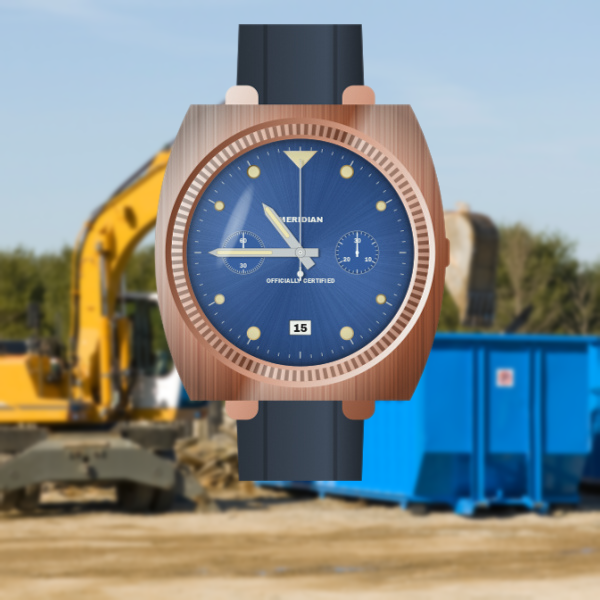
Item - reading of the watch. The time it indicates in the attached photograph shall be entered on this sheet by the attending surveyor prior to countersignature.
10:45
